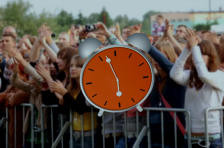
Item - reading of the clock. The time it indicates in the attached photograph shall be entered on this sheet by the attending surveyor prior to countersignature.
5:57
